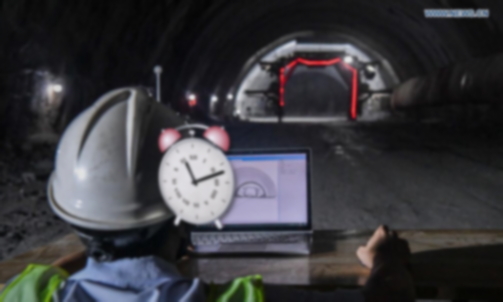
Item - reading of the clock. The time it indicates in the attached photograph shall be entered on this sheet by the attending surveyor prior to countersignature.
11:12
